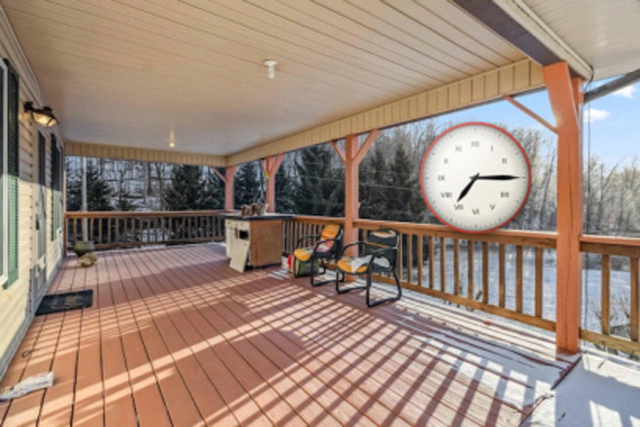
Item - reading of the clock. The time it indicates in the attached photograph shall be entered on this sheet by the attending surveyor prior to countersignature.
7:15
